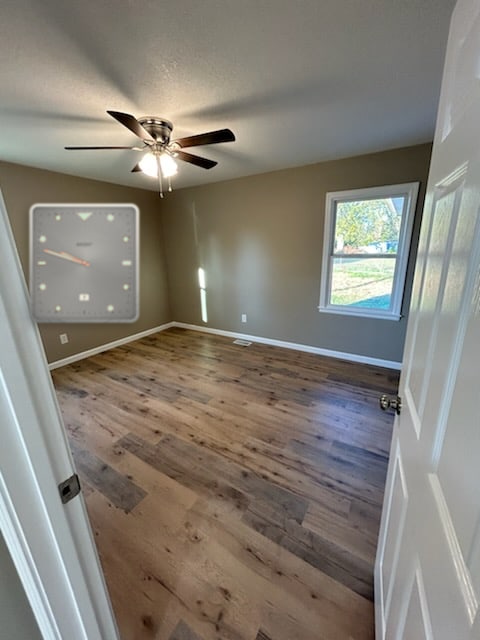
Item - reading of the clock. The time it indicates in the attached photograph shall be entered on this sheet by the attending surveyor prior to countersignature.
9:48
